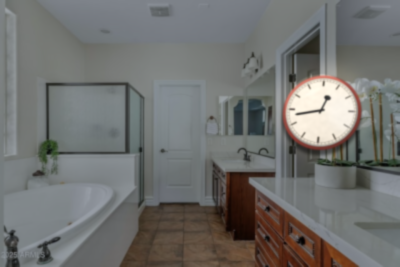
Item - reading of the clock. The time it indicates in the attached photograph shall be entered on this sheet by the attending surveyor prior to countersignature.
12:43
